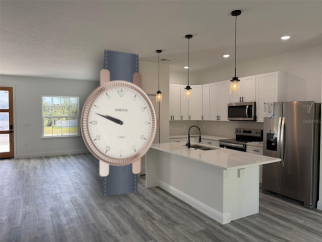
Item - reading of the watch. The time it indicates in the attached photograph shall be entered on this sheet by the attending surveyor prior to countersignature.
9:48
